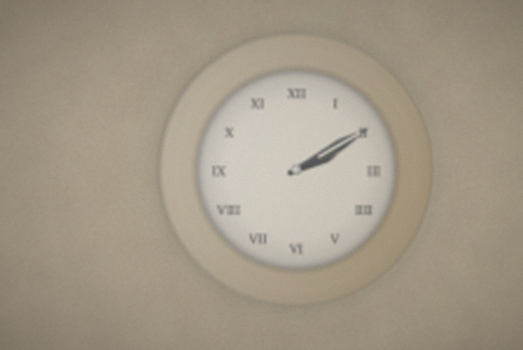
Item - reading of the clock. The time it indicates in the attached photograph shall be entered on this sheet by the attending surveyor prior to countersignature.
2:10
